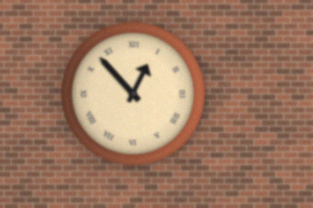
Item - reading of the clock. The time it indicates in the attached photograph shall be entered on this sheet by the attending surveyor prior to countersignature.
12:53
